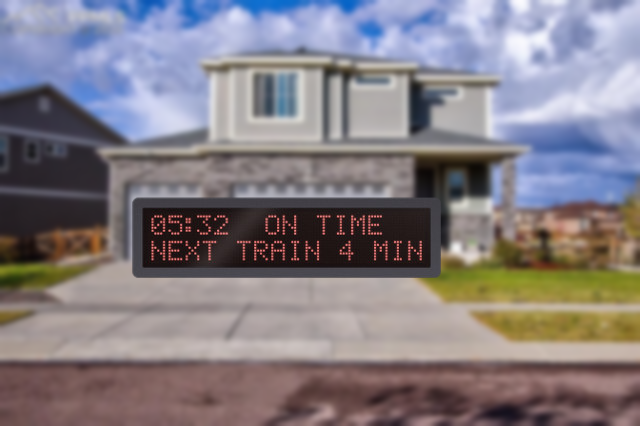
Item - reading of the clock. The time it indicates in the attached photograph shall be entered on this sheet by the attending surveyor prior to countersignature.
5:32
